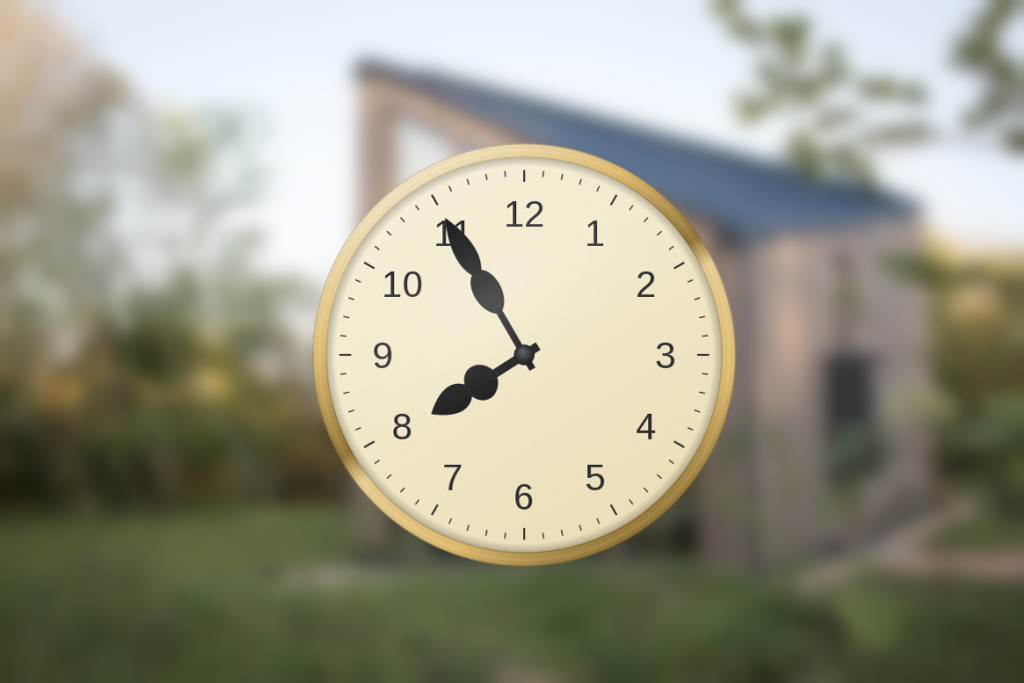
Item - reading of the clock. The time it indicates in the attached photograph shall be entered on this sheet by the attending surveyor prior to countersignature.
7:55
